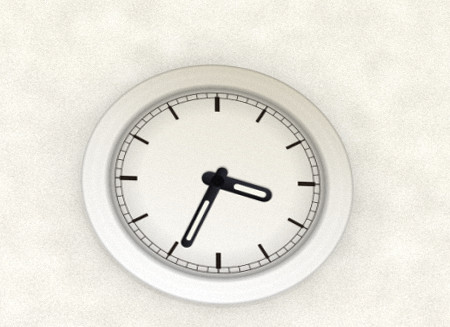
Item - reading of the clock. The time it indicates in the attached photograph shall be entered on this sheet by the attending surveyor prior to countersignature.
3:34
